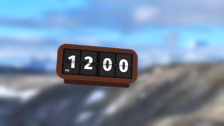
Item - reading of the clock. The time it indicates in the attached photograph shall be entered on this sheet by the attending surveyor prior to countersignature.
12:00
